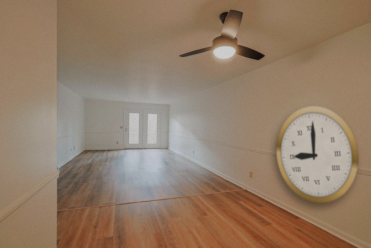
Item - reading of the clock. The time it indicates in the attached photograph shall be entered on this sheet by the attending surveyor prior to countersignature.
9:01
